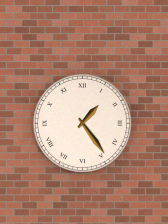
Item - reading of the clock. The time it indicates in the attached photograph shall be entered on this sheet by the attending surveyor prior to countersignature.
1:24
